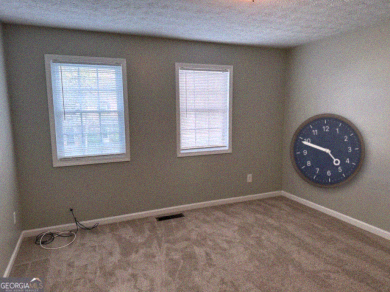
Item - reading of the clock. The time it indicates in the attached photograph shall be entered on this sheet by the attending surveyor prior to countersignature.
4:49
